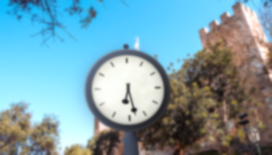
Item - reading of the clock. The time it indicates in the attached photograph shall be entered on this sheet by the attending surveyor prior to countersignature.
6:28
